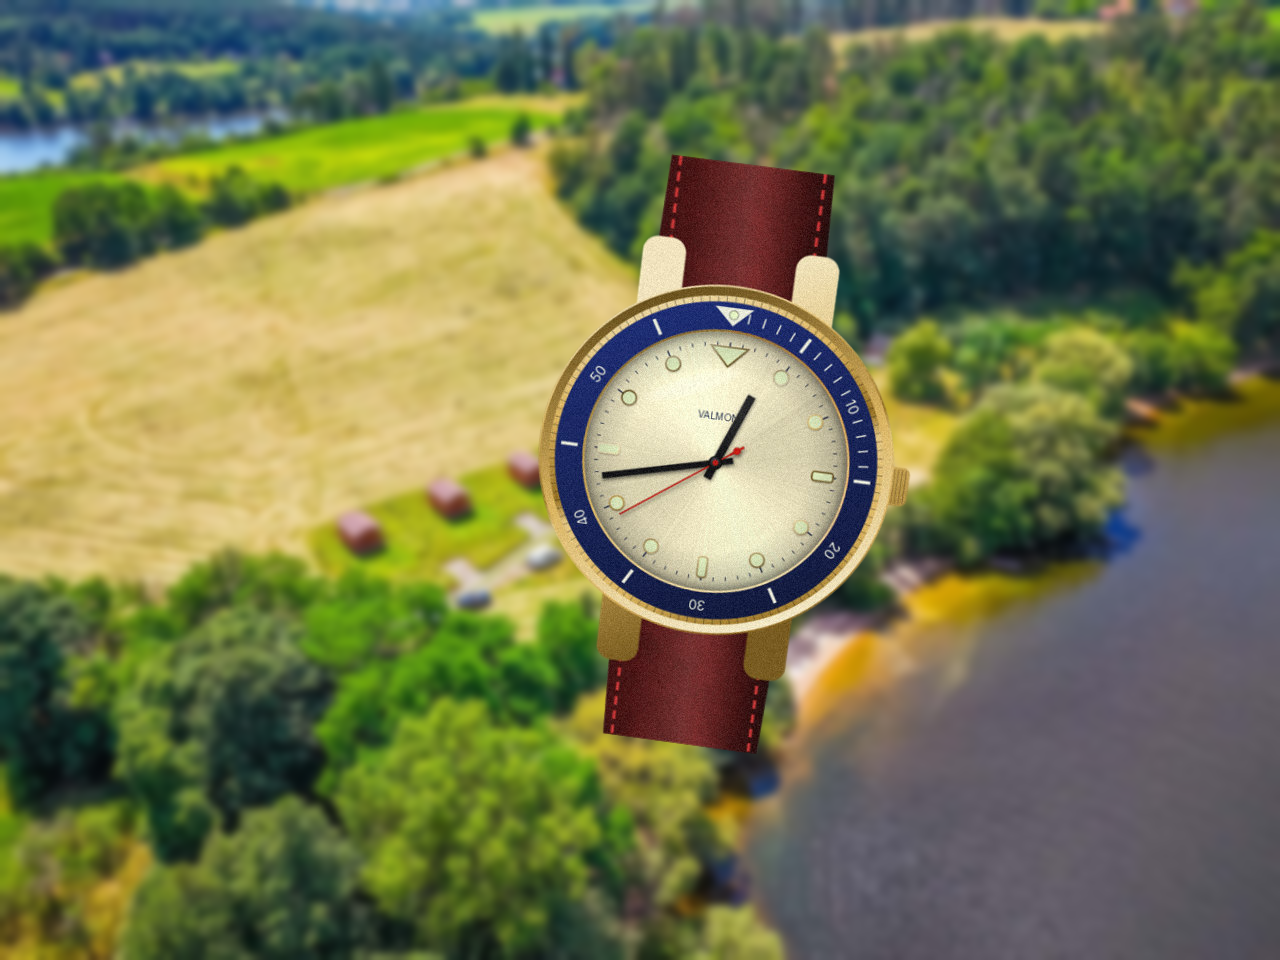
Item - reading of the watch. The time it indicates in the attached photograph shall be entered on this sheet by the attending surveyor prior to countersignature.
12:42:39
